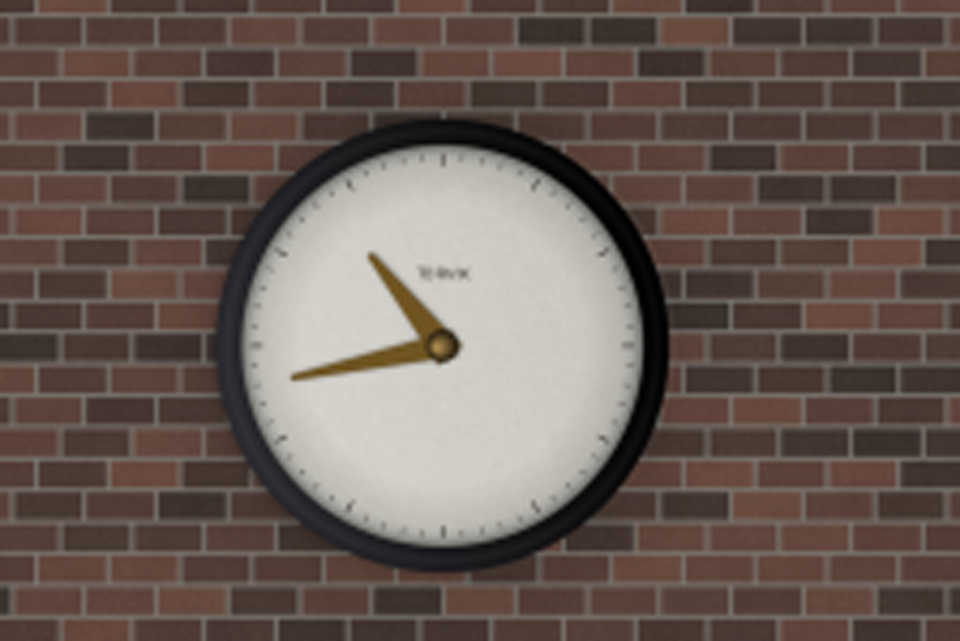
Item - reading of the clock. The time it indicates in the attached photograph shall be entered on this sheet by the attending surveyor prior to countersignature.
10:43
